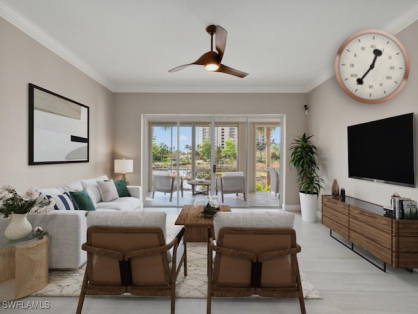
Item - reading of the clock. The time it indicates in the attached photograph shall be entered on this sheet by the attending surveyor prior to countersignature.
12:36
